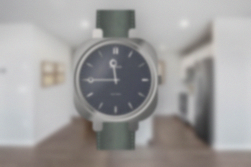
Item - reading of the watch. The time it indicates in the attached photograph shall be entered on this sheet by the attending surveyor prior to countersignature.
11:45
